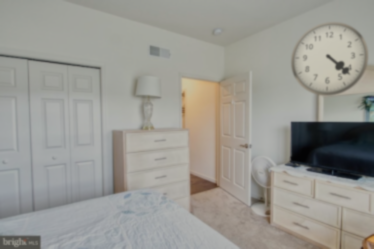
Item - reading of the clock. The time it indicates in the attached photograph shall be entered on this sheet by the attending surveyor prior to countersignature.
4:22
